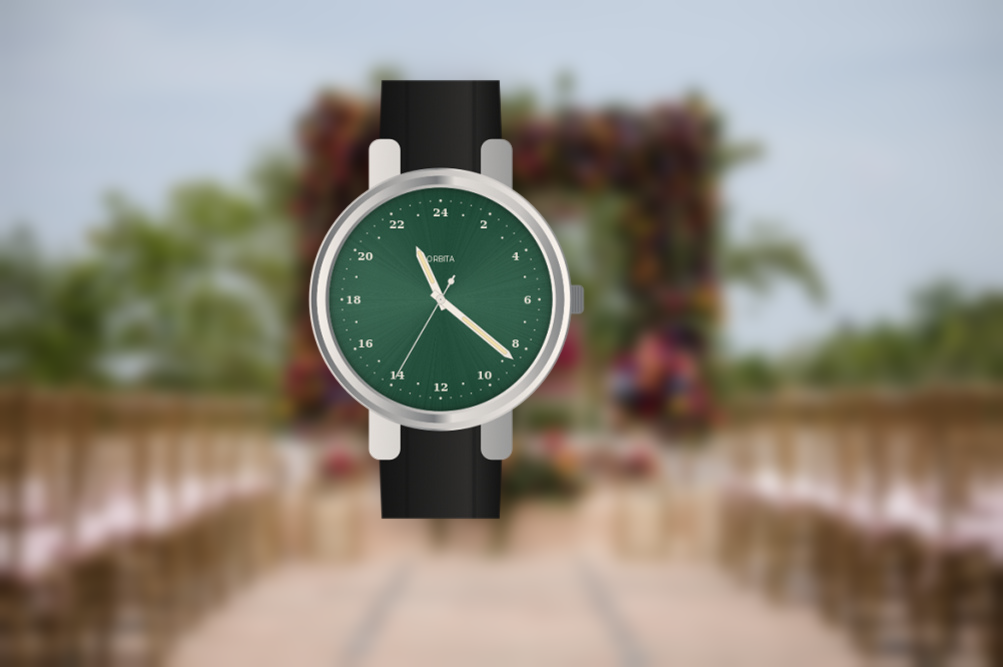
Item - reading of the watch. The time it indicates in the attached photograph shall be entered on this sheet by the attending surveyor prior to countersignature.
22:21:35
